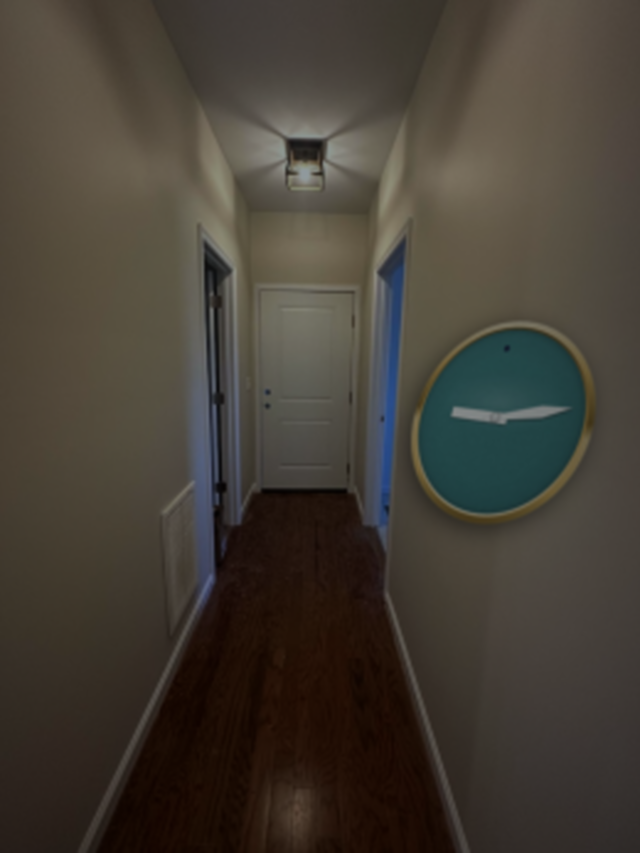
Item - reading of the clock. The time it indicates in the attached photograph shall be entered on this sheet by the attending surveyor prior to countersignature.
9:14
